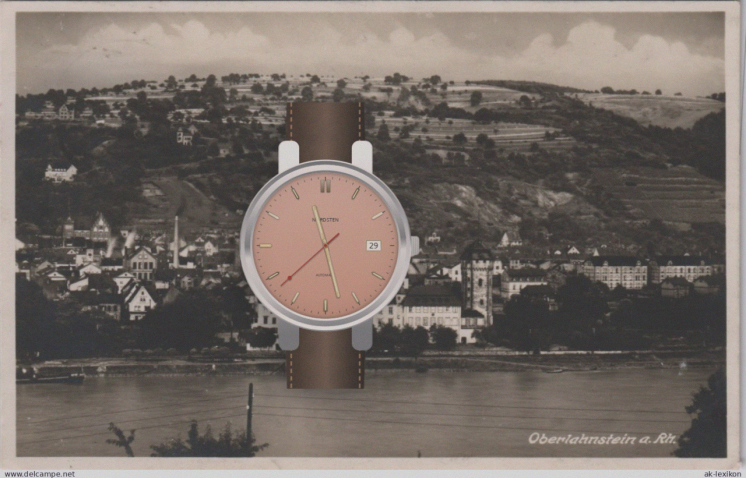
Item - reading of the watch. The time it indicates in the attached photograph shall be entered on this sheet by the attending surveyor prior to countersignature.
11:27:38
